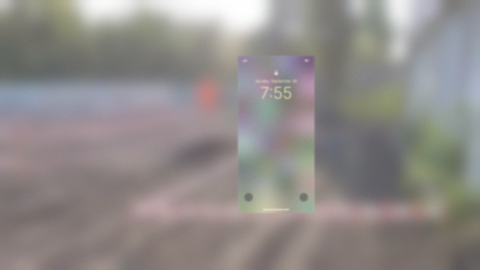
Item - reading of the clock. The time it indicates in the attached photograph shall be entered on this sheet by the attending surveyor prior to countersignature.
7:55
